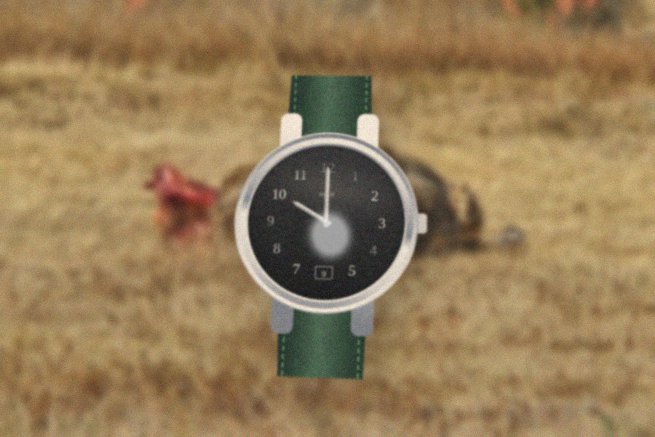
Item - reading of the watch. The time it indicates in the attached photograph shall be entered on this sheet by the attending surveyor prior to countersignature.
10:00
